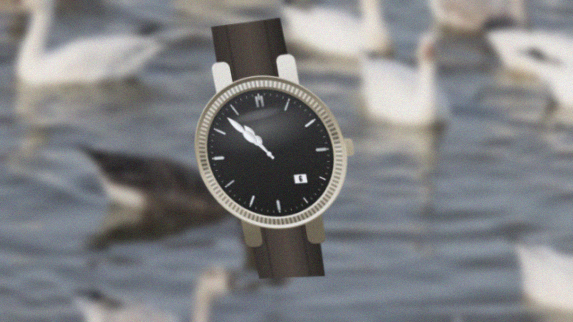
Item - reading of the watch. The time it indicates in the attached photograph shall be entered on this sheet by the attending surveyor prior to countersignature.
10:53
